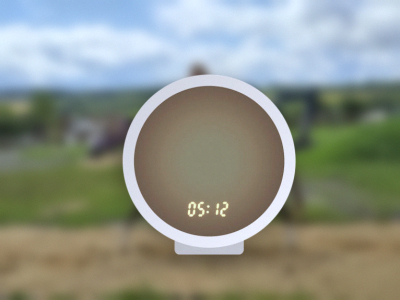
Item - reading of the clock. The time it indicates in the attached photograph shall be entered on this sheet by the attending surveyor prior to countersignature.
5:12
